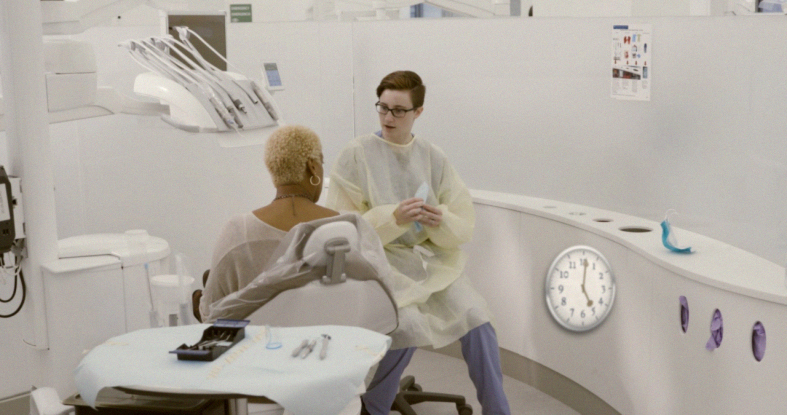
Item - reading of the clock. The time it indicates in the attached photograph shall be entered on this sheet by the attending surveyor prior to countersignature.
5:01
